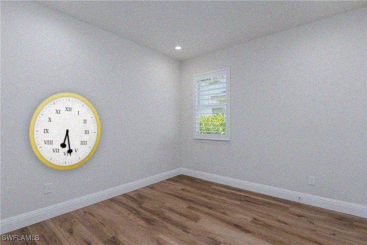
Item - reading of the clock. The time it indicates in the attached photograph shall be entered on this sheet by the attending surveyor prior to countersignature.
6:28
